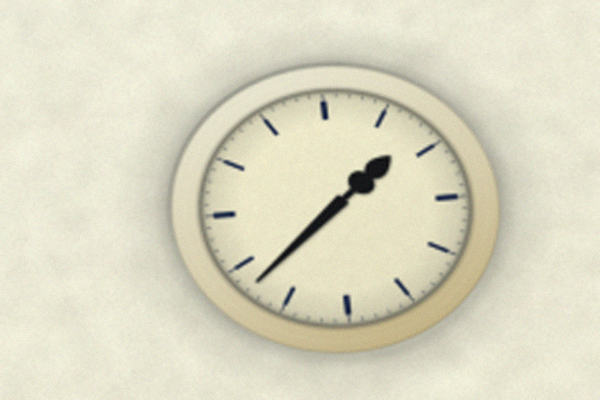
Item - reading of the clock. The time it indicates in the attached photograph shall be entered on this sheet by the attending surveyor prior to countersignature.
1:38
